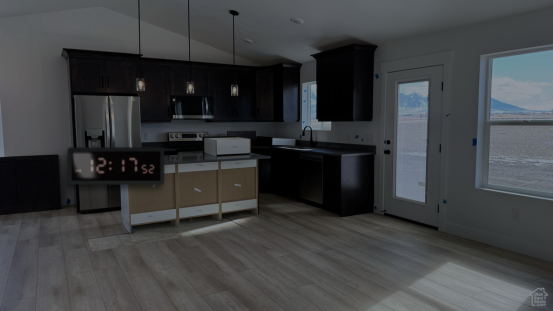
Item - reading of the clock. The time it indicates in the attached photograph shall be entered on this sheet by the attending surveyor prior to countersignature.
12:17:52
